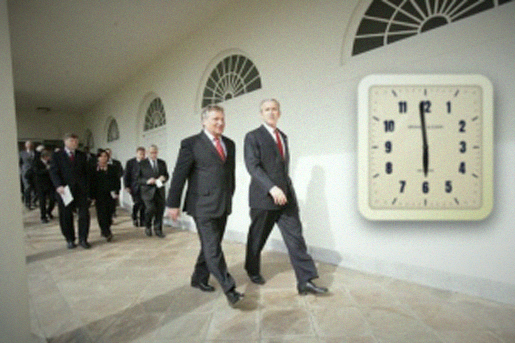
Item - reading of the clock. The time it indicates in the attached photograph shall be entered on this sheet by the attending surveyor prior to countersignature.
5:59
